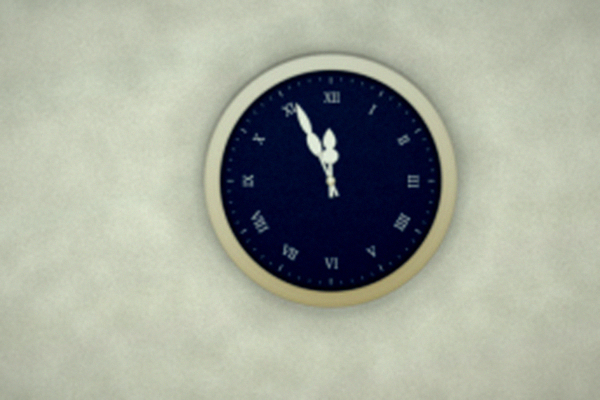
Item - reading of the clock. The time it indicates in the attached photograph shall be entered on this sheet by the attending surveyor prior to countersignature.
11:56
